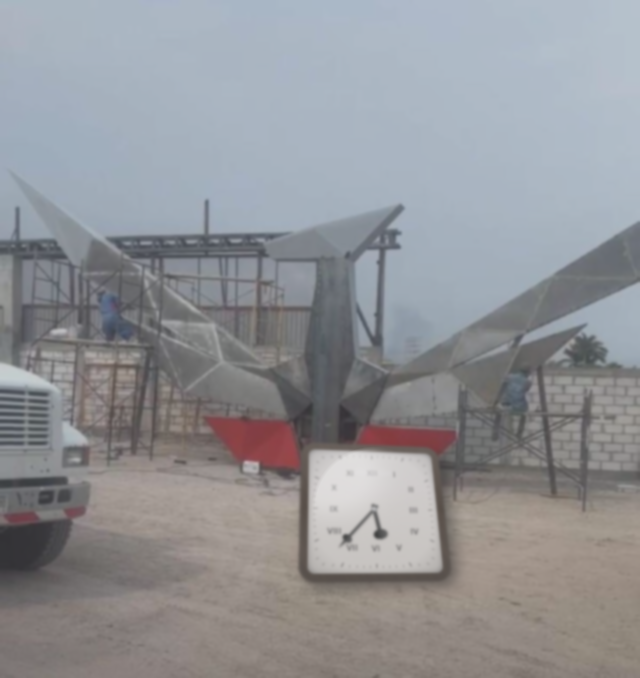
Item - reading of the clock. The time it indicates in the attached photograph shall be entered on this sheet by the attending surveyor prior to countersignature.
5:37
